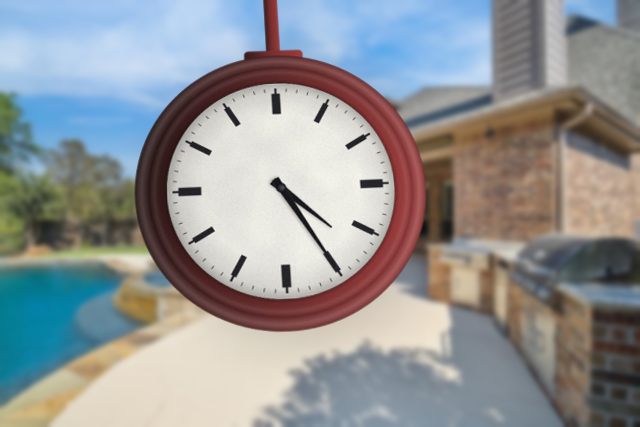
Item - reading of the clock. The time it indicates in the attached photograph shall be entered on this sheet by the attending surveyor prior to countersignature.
4:25
